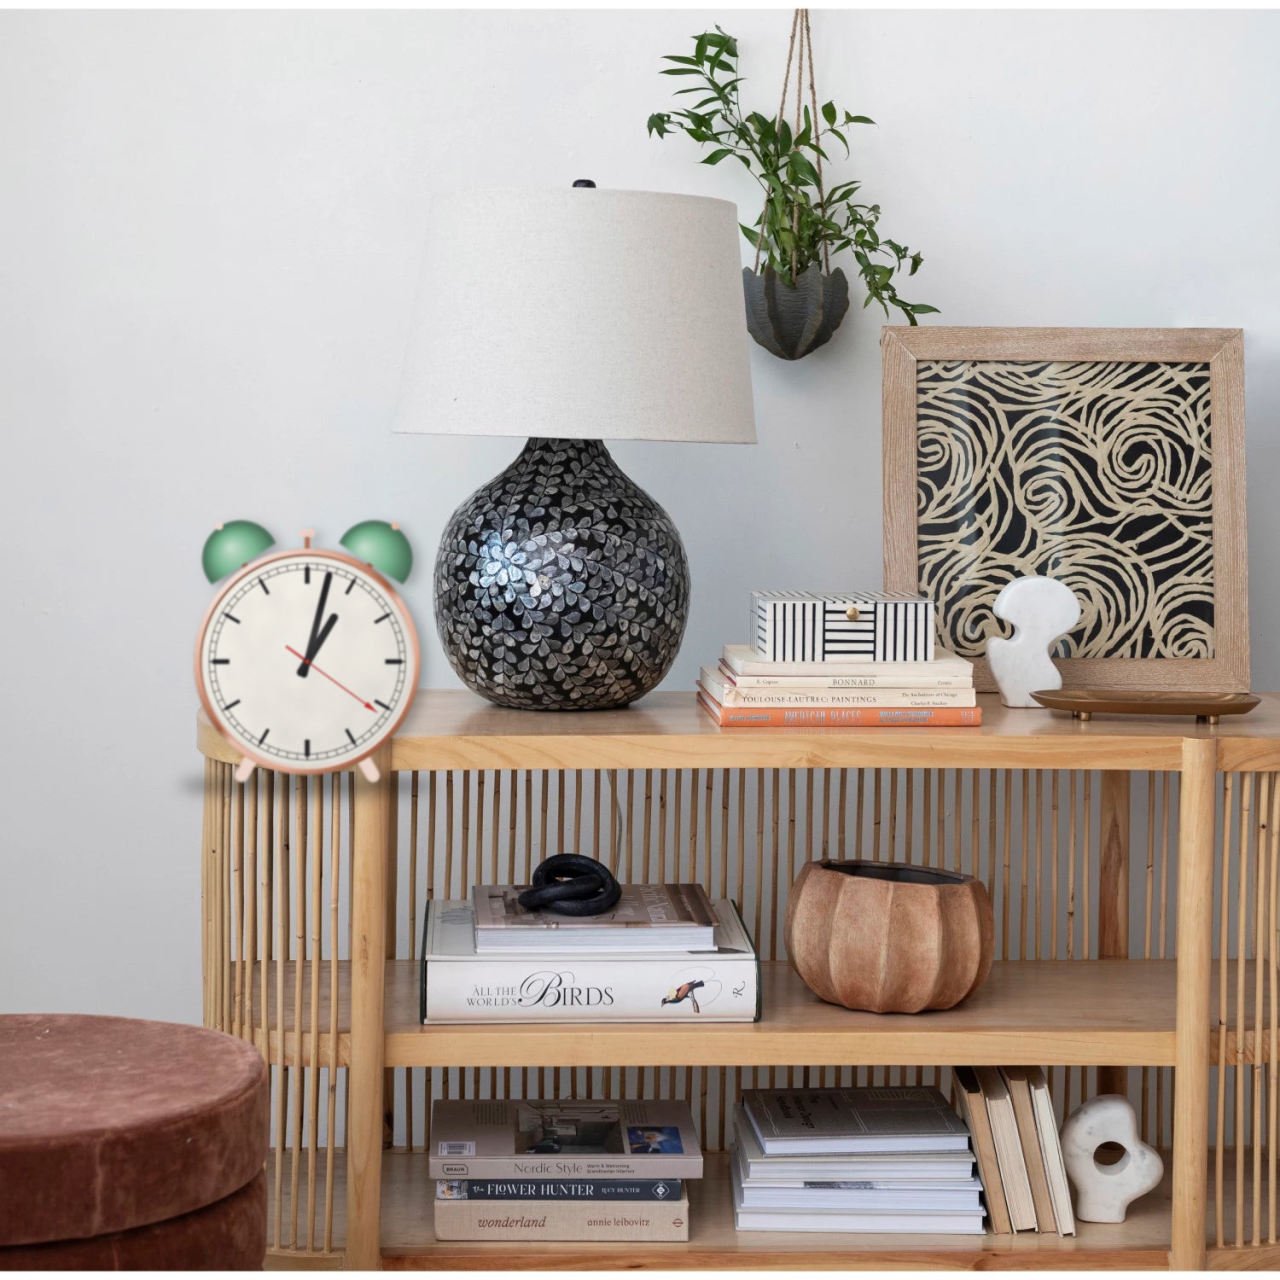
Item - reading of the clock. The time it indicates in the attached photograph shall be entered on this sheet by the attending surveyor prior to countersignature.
1:02:21
